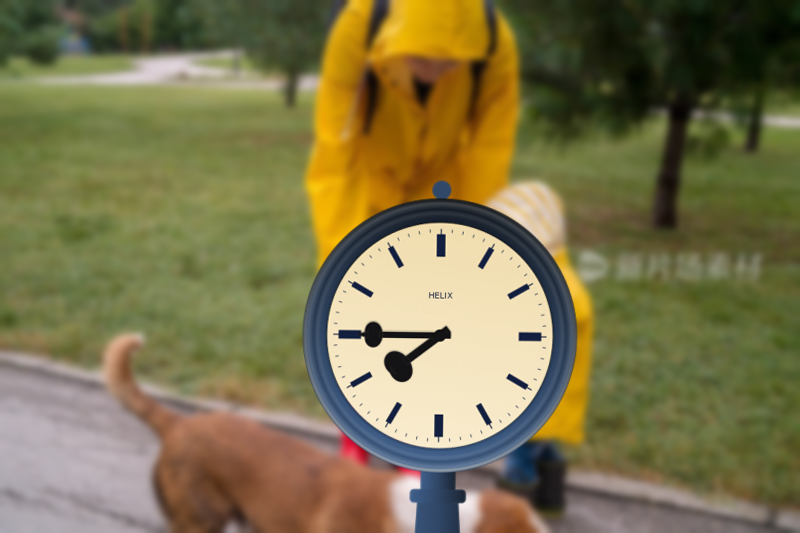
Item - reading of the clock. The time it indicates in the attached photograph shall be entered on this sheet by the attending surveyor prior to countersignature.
7:45
